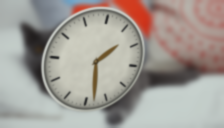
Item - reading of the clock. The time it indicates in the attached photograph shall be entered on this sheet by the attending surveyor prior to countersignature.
1:28
